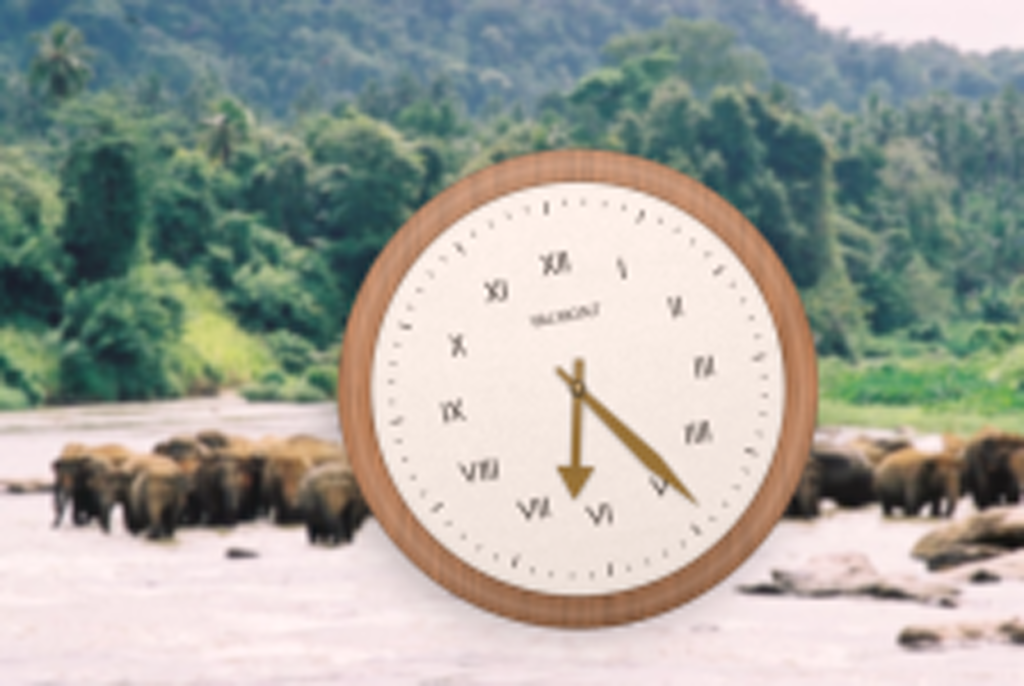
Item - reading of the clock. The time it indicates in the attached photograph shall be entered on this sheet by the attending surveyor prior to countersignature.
6:24
